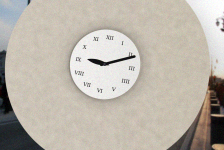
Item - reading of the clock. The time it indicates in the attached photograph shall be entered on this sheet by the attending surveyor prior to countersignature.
9:11
